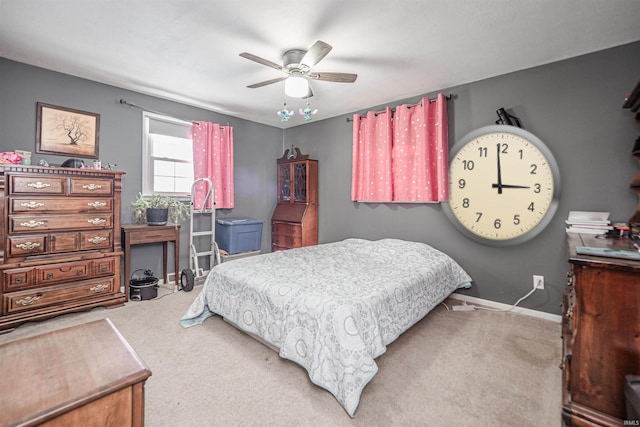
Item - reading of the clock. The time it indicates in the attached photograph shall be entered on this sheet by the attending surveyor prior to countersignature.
2:59
